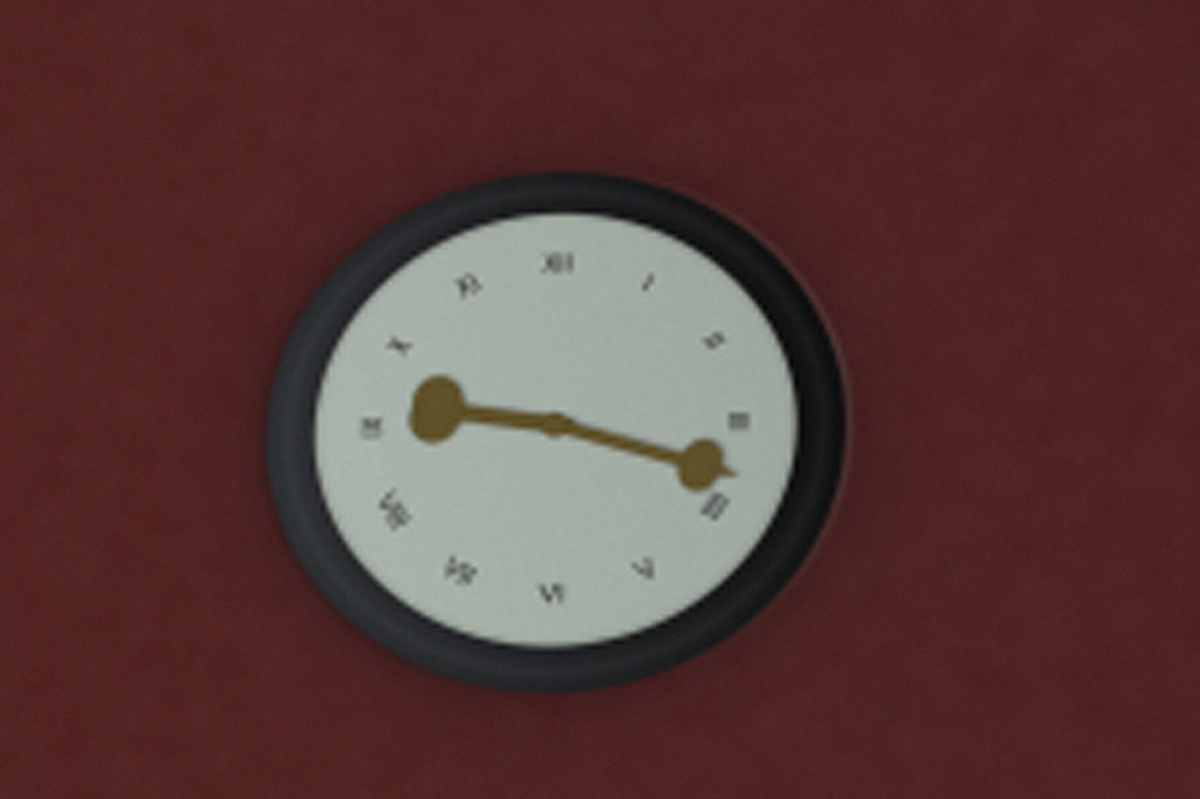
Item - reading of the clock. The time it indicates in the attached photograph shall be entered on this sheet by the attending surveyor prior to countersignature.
9:18
